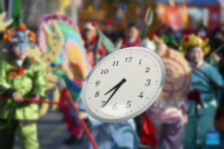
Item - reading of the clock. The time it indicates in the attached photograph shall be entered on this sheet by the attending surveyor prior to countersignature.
7:34
